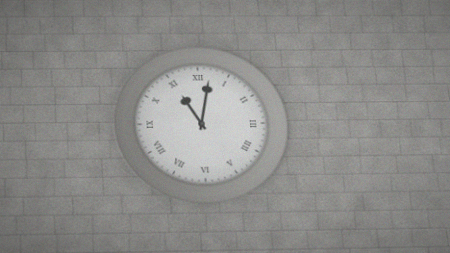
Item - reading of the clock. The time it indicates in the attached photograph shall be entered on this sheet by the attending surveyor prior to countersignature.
11:02
